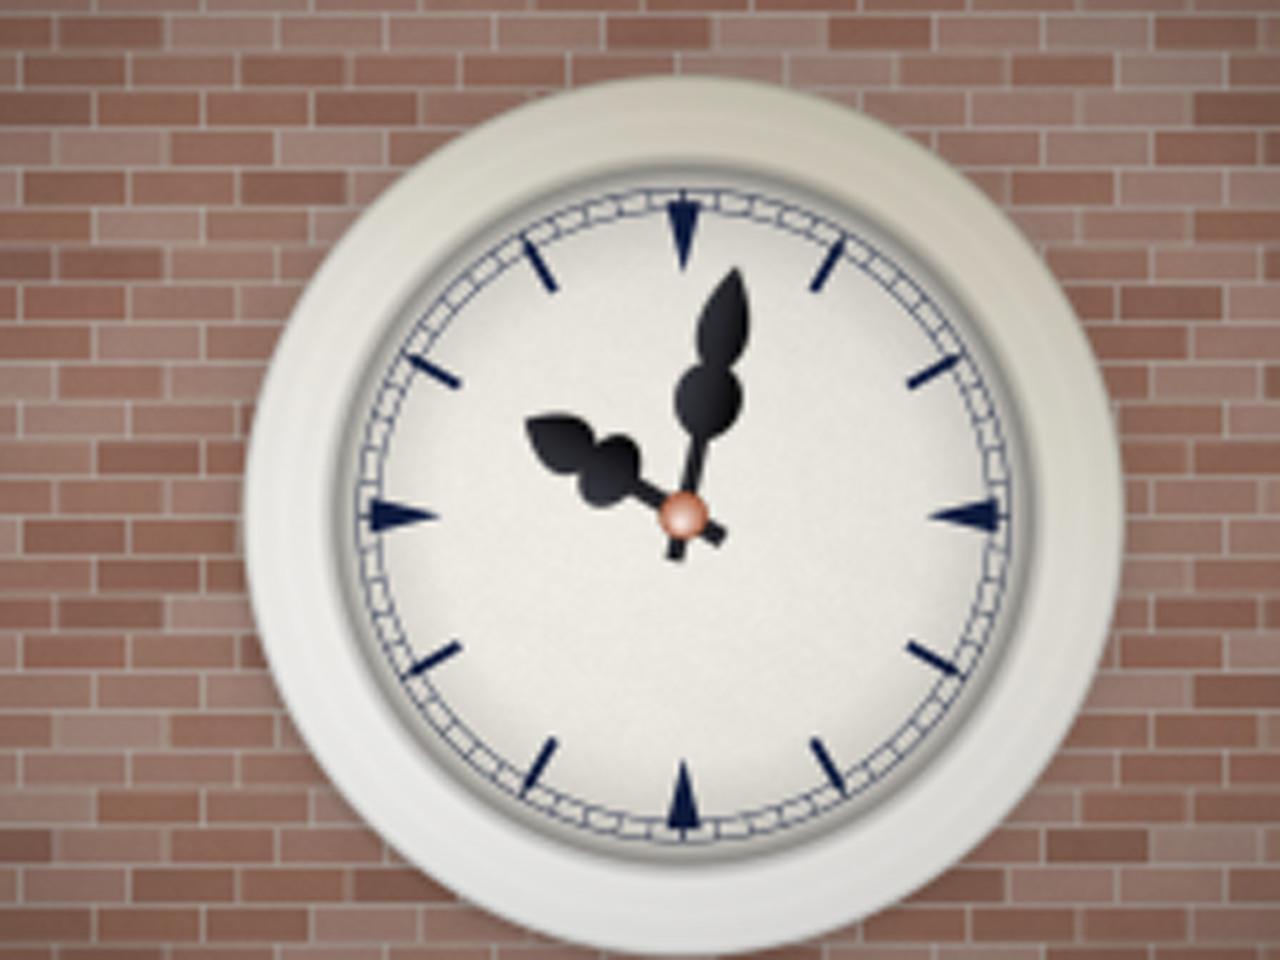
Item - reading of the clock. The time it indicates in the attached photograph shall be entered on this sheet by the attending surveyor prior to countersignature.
10:02
